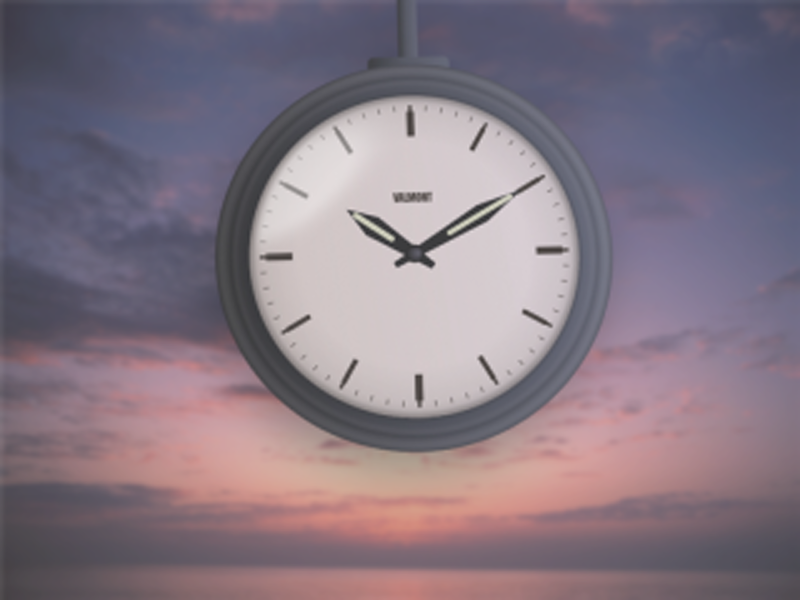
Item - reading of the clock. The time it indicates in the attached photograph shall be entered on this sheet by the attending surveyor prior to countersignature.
10:10
